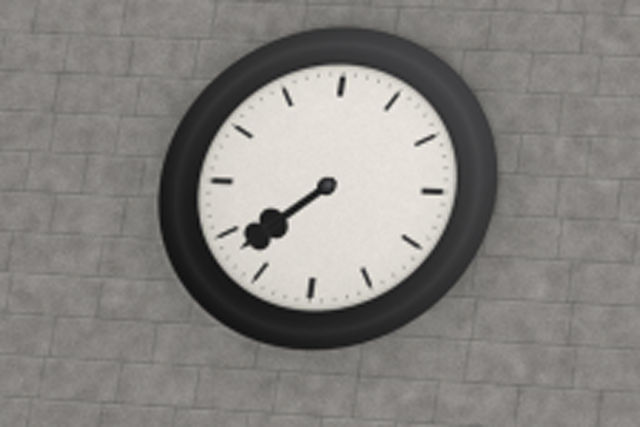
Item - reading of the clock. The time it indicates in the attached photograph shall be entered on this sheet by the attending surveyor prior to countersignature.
7:38
